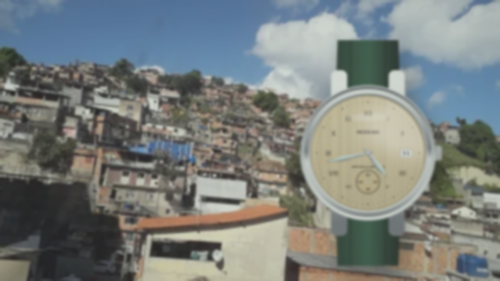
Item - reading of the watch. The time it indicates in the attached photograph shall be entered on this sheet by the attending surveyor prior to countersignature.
4:43
